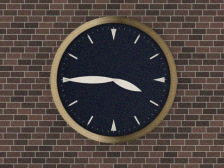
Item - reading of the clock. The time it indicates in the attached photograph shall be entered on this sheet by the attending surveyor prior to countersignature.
3:45
